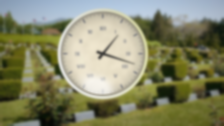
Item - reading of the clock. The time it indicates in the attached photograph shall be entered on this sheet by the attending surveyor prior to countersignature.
1:18
